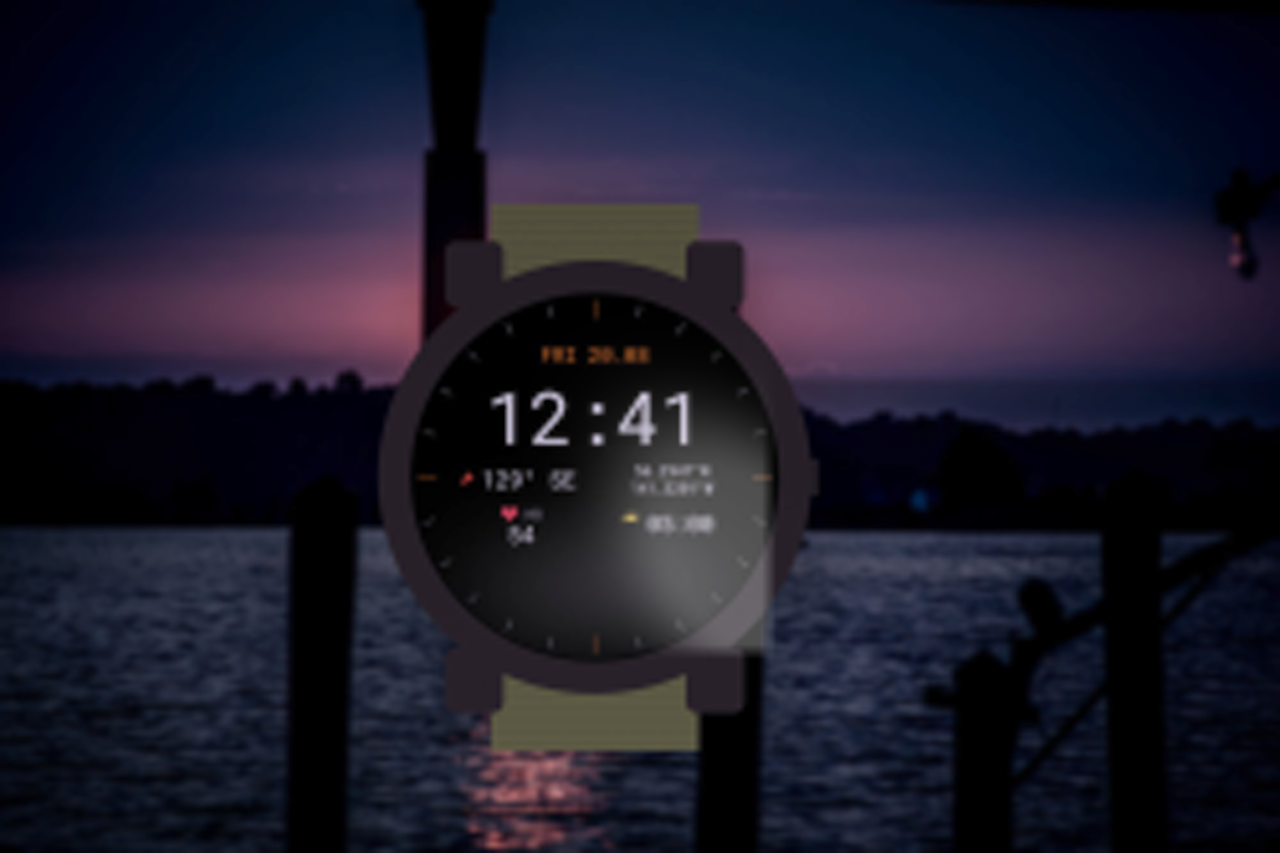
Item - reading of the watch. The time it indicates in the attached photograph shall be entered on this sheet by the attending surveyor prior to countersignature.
12:41
